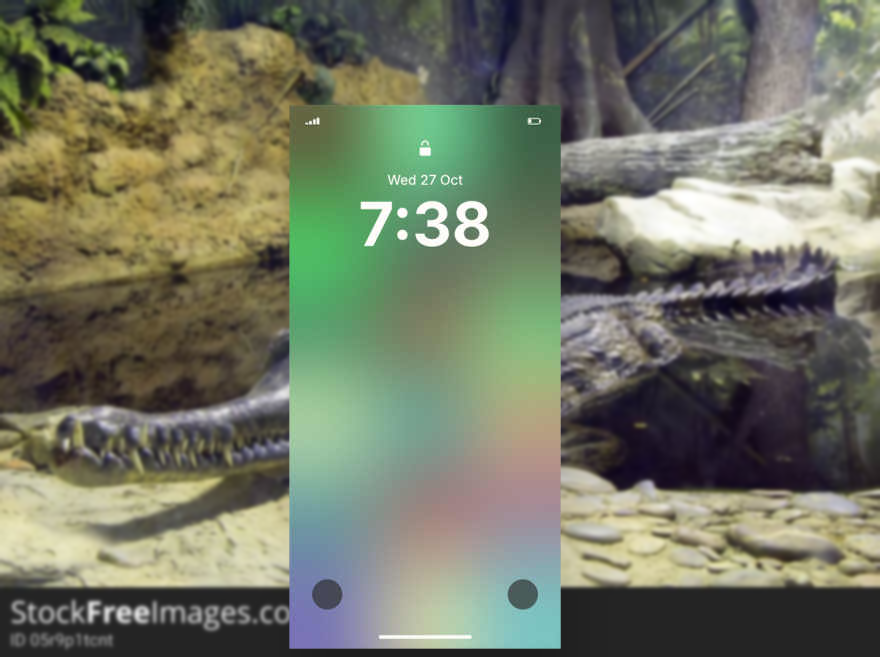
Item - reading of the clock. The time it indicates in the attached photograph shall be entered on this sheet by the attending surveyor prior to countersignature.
7:38
